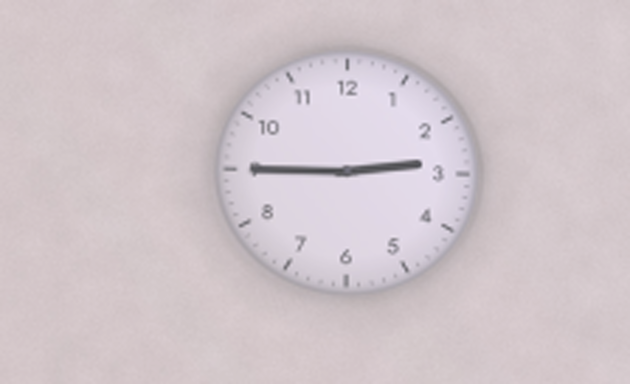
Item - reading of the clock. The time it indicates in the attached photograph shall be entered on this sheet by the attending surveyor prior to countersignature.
2:45
